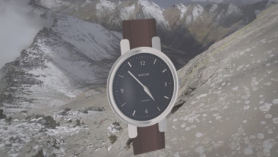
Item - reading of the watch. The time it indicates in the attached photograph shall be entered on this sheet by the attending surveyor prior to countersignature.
4:53
